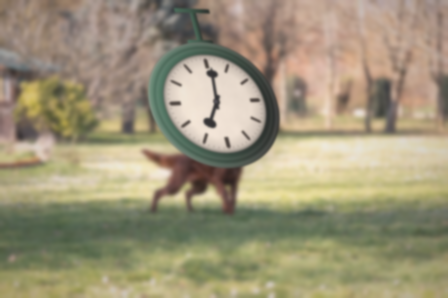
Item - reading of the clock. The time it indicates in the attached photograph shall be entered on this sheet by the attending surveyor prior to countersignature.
7:01
